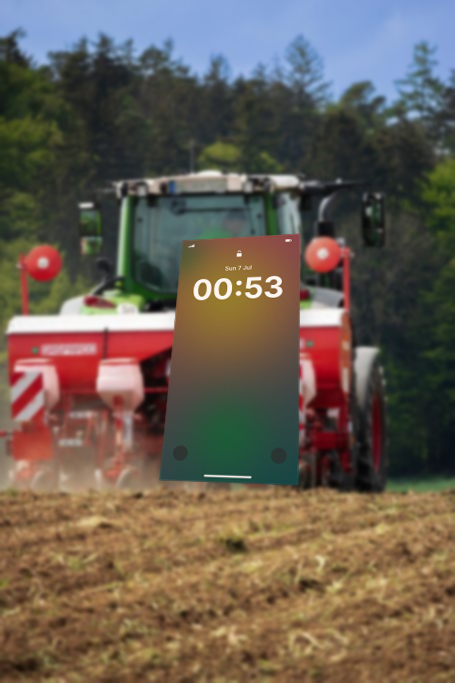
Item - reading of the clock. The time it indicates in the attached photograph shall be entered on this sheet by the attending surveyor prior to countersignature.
0:53
